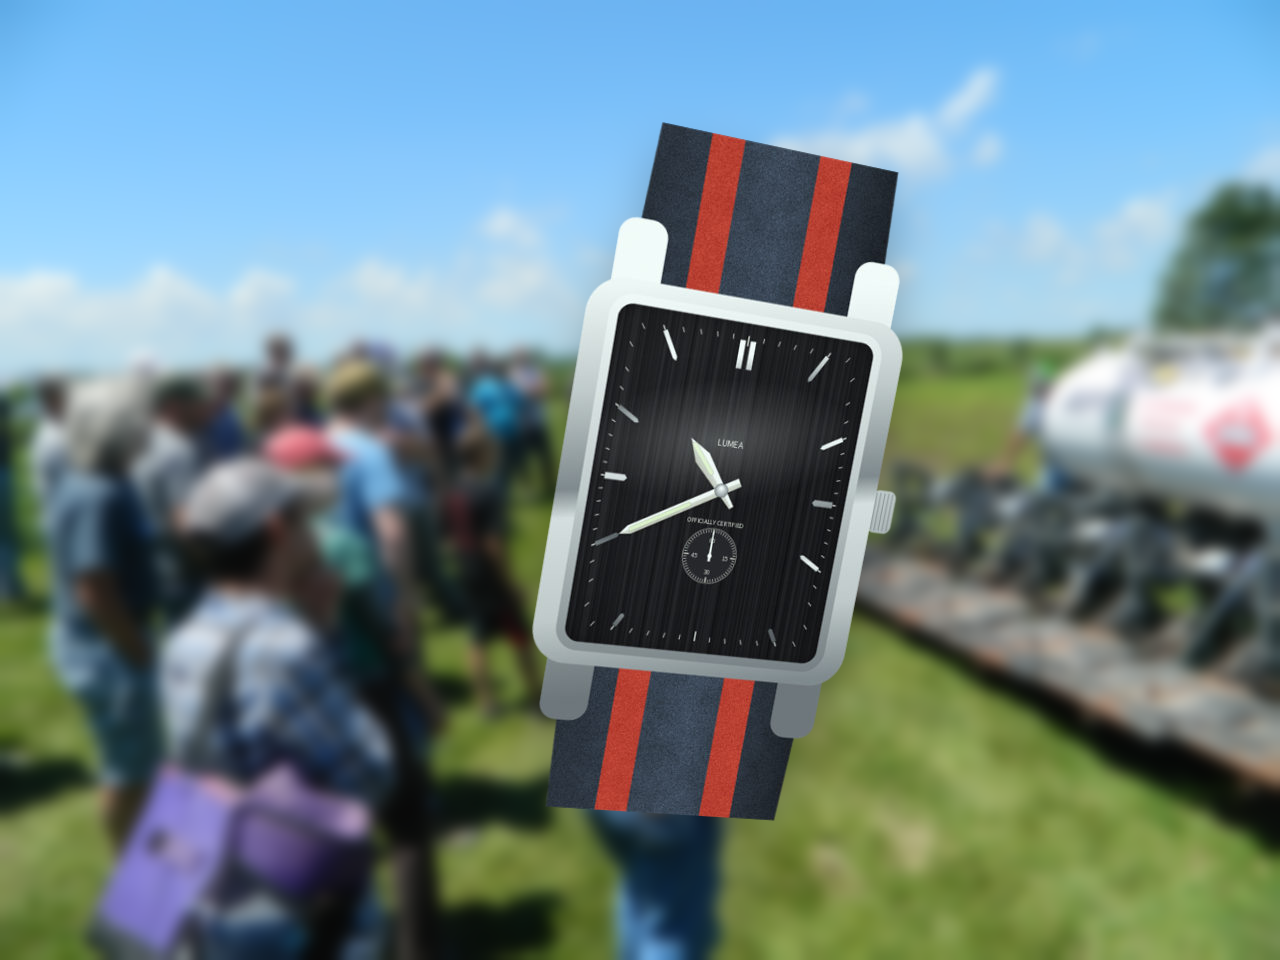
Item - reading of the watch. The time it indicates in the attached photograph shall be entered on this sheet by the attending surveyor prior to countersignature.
10:40
